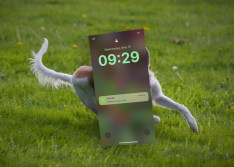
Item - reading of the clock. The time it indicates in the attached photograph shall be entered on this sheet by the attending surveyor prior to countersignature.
9:29
